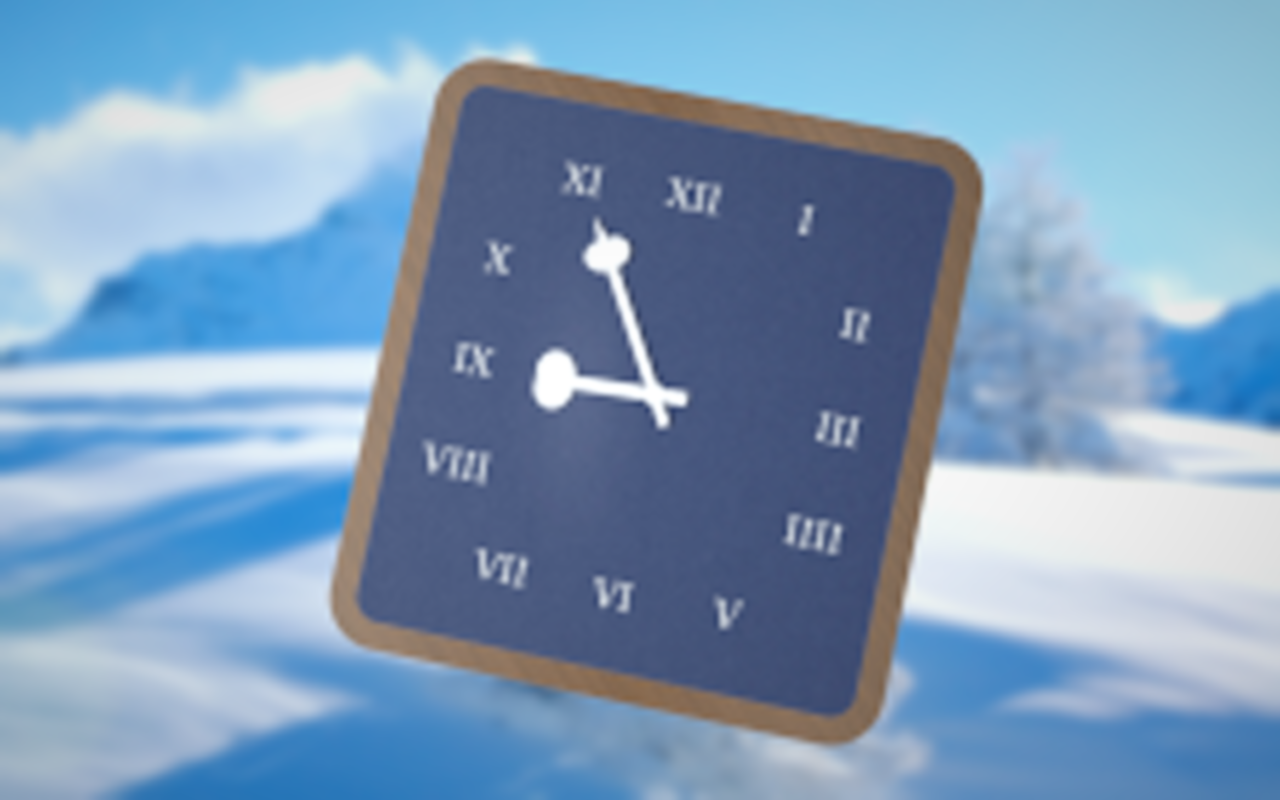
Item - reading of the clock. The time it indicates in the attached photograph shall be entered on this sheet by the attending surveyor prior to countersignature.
8:55
